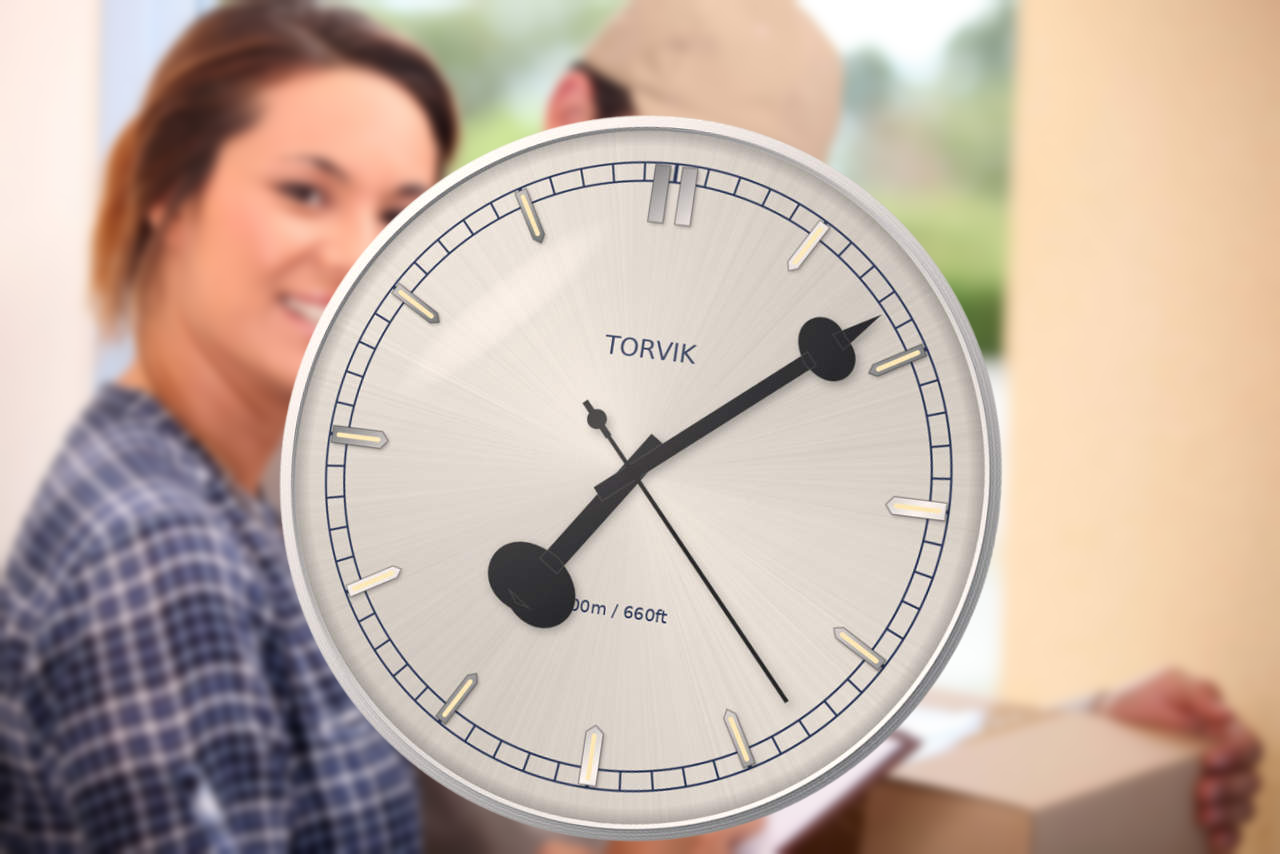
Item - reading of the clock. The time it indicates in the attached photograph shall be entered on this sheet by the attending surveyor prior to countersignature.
7:08:23
